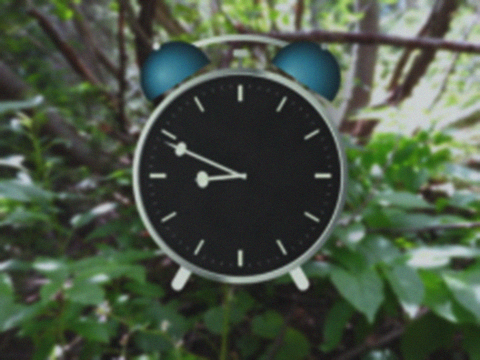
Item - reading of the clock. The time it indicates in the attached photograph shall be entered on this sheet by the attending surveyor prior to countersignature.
8:49
